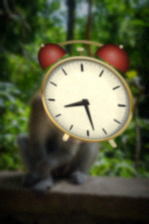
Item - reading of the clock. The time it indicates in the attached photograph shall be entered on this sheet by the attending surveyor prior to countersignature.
8:28
